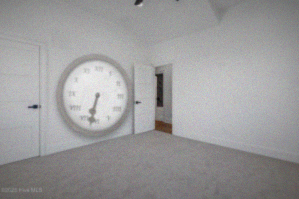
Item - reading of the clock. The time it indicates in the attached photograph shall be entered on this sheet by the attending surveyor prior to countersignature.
6:32
